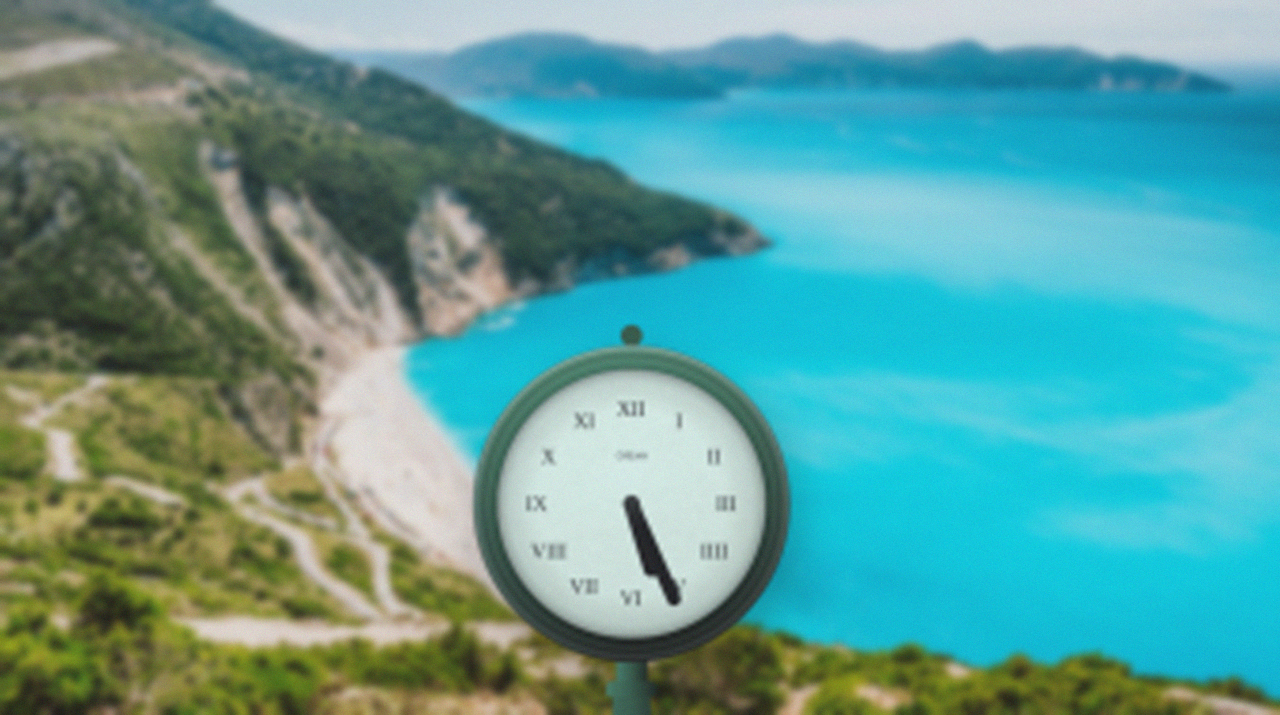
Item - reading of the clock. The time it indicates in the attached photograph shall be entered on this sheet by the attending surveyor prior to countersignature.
5:26
